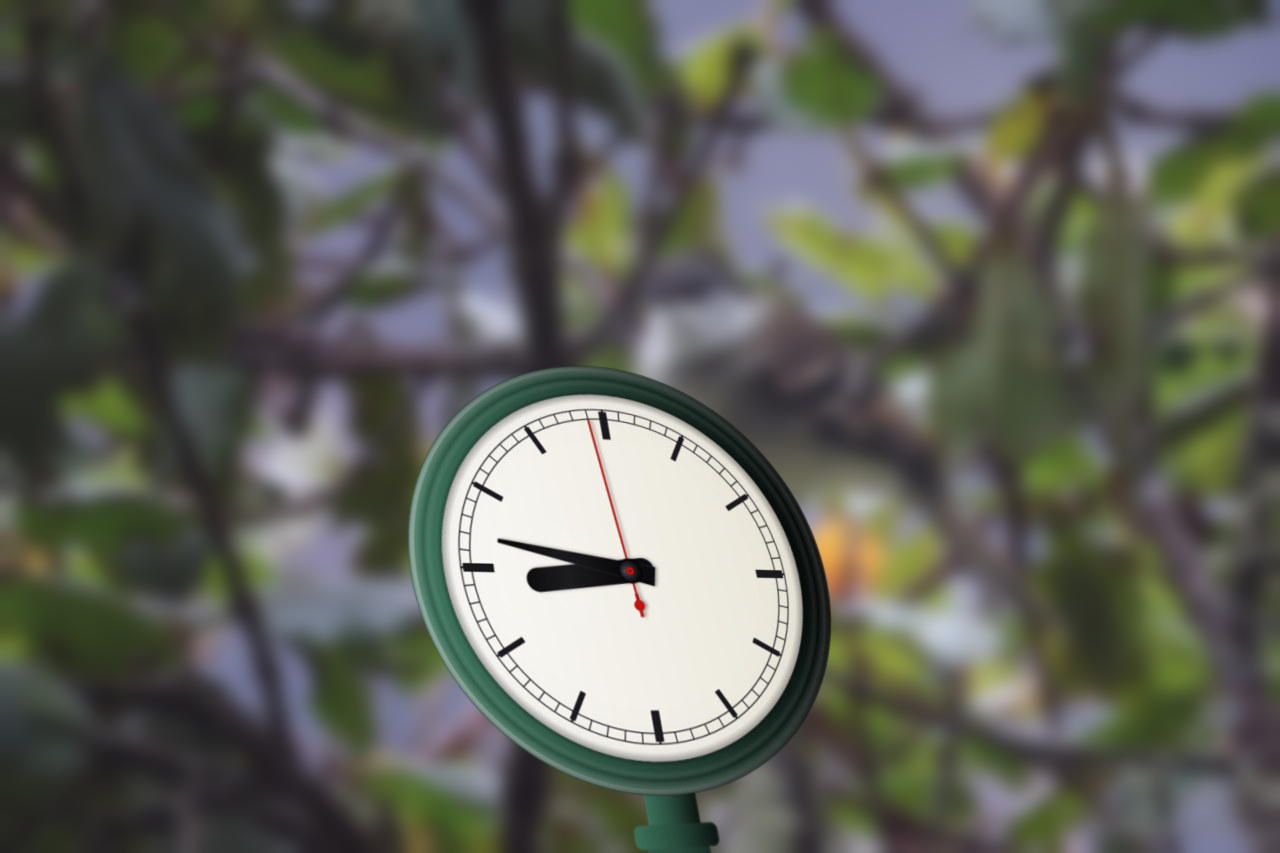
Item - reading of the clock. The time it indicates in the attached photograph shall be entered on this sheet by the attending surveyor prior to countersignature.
8:46:59
